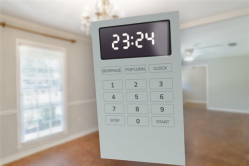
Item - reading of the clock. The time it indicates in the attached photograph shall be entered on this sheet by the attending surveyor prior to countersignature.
23:24
